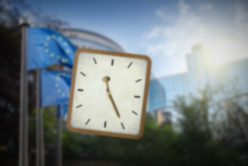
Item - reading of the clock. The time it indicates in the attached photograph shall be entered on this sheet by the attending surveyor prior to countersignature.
11:25
